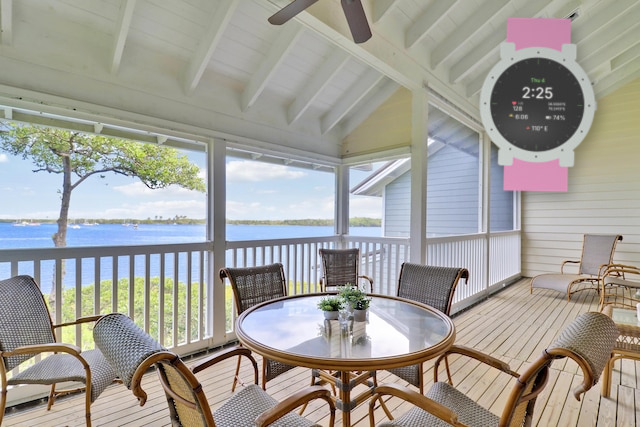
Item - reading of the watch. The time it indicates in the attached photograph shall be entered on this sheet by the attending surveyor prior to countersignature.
2:25
